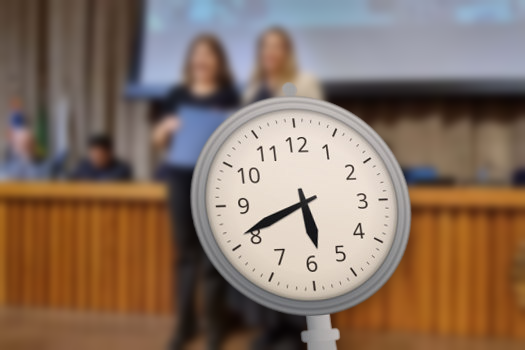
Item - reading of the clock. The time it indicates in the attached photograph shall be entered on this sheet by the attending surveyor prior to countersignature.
5:41
